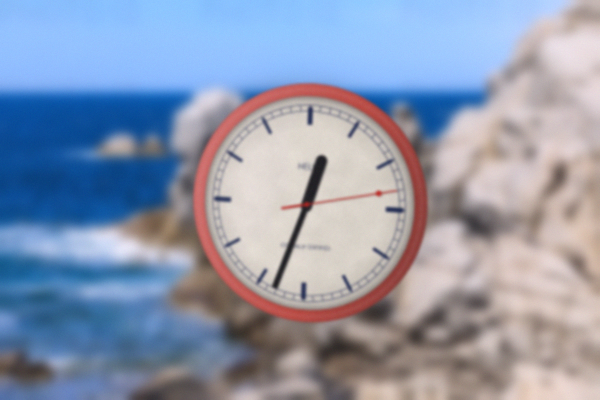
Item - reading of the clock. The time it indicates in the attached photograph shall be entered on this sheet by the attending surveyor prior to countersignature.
12:33:13
